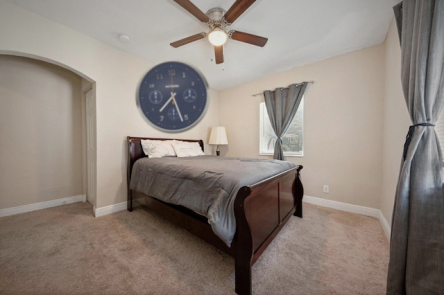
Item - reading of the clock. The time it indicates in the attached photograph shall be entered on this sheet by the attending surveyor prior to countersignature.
7:27
